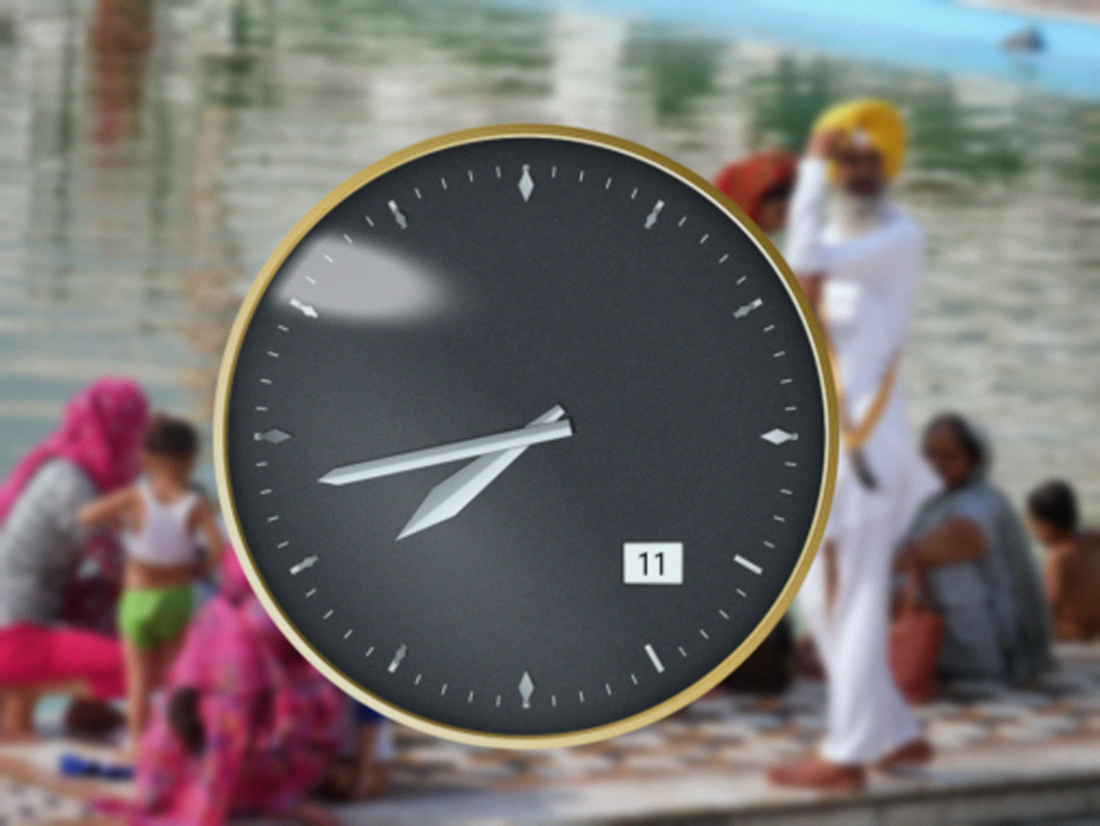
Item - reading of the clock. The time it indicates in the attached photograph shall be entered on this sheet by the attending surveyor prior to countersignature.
7:43
